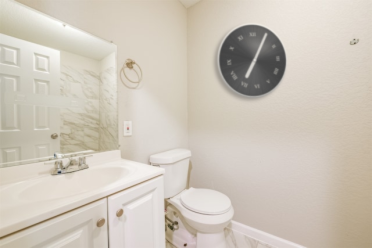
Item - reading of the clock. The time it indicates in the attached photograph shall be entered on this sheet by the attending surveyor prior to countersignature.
7:05
